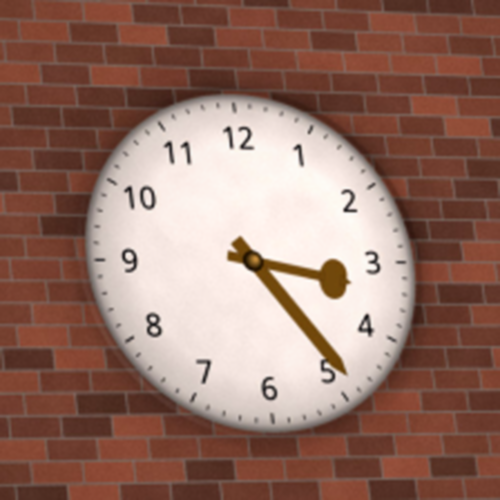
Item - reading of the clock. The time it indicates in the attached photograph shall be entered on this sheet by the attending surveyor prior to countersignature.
3:24
